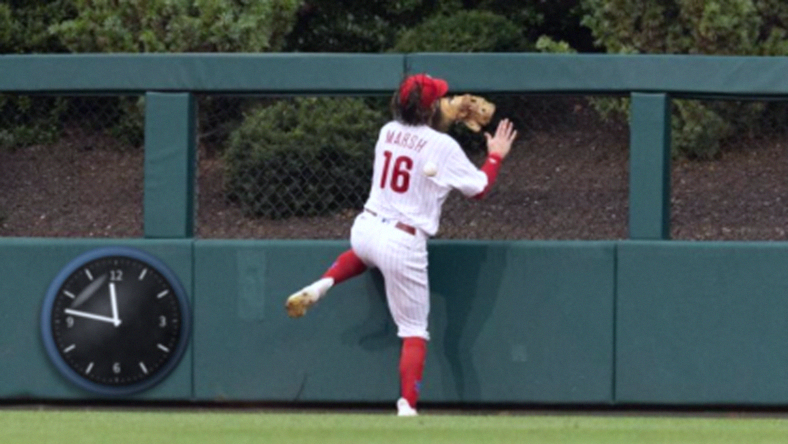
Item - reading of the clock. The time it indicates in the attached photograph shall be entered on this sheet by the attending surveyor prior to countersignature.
11:47
